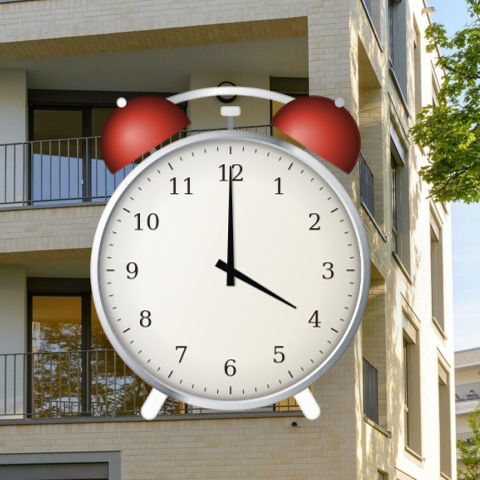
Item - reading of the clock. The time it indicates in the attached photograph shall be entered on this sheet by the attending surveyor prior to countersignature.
4:00
